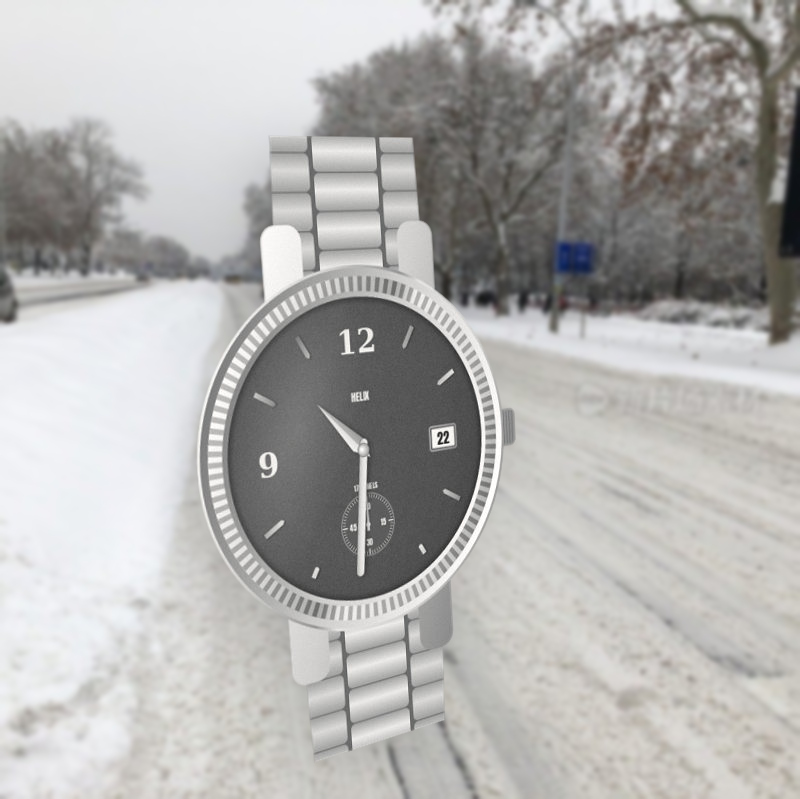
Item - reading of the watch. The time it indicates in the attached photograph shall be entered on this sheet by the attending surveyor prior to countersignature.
10:31
